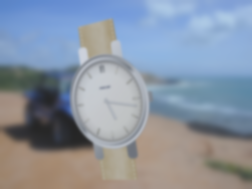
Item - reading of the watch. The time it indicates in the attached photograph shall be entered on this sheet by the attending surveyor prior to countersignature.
5:17
